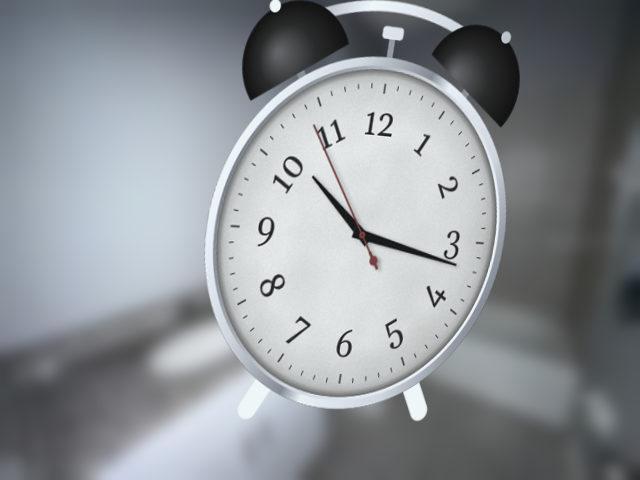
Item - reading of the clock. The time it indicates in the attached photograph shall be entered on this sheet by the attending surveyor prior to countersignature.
10:16:54
